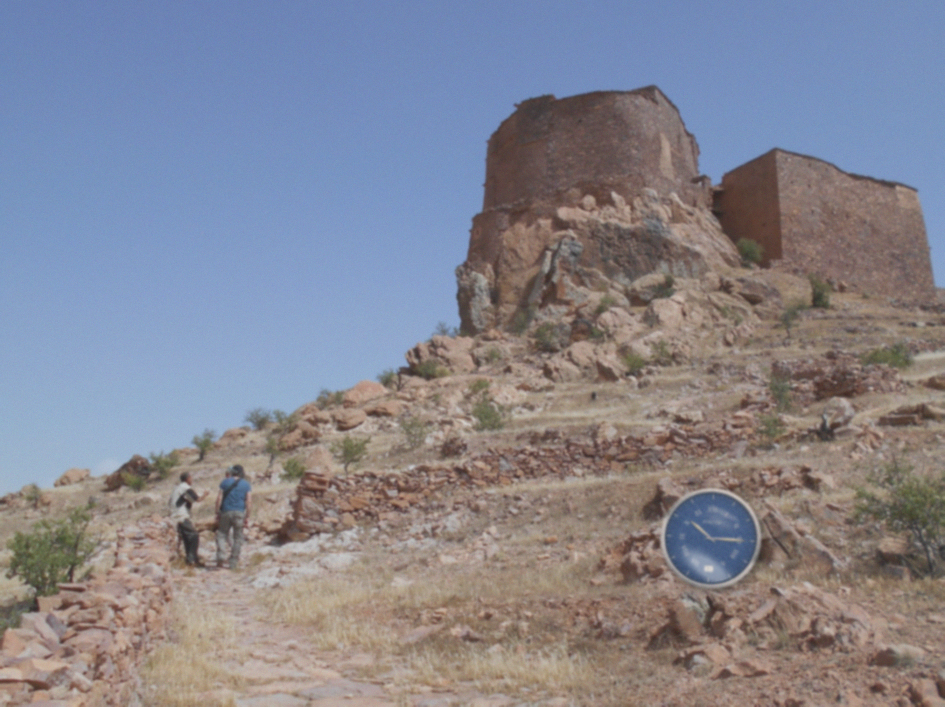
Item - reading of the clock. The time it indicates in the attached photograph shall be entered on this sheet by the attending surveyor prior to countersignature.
10:15
